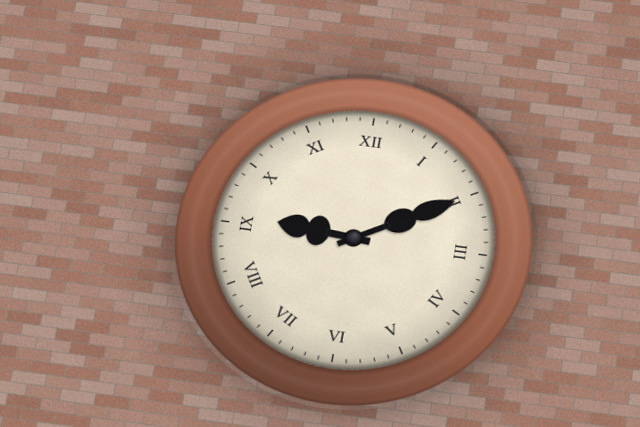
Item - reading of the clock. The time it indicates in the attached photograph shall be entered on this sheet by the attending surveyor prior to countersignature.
9:10
